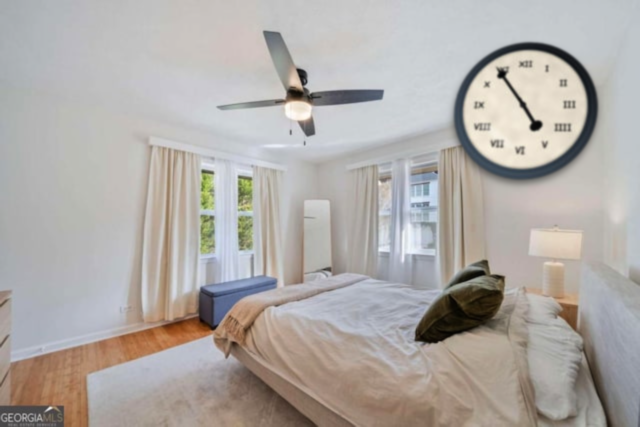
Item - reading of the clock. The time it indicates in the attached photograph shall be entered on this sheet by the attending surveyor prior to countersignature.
4:54
